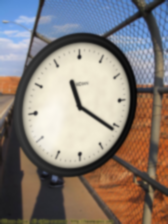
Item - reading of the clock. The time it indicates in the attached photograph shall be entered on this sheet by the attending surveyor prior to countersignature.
11:21
